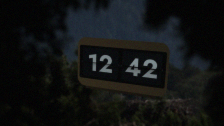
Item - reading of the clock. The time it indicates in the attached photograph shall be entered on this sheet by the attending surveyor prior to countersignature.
12:42
